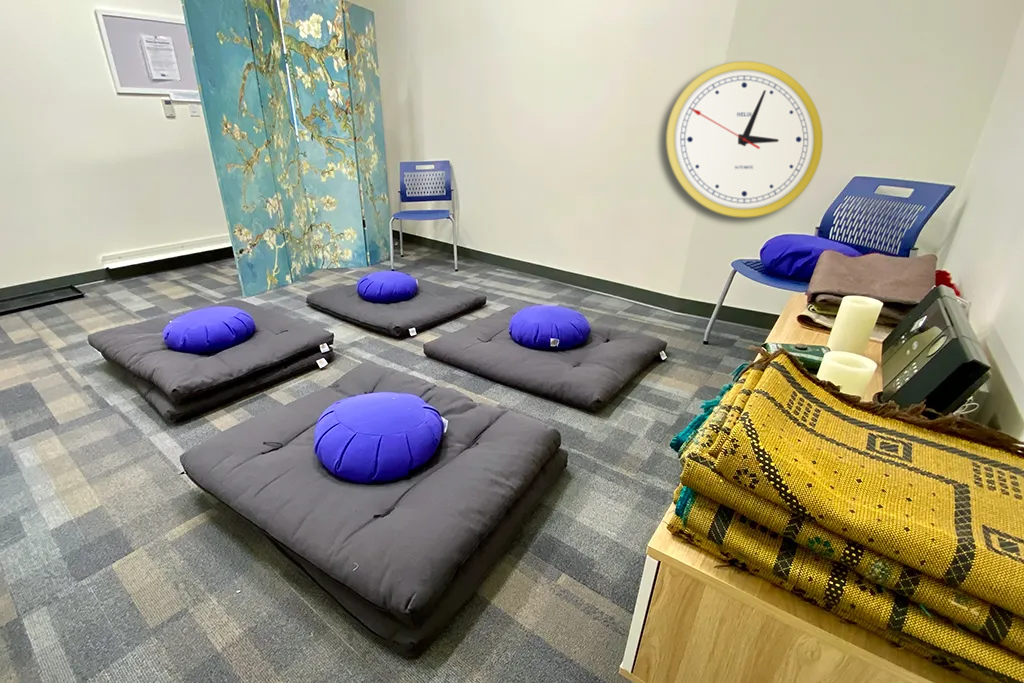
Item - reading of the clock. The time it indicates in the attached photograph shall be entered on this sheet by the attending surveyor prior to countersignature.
3:03:50
